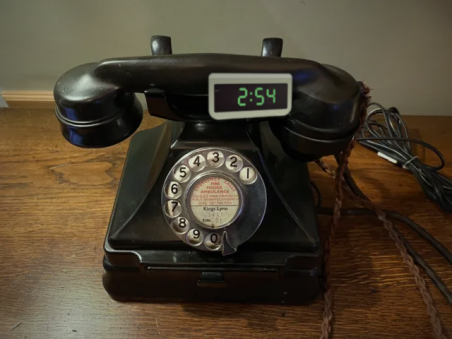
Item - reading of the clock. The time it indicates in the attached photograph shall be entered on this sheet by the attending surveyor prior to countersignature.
2:54
